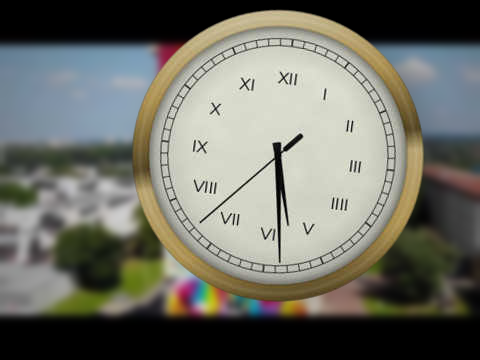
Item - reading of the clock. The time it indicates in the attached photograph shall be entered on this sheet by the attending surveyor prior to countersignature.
5:28:37
